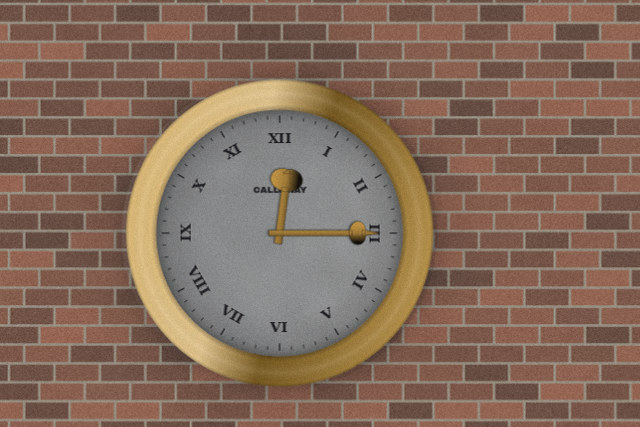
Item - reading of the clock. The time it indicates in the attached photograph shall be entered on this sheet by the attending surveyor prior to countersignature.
12:15
